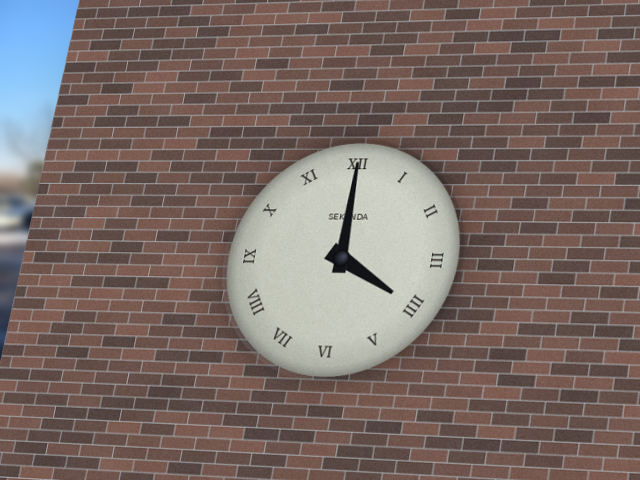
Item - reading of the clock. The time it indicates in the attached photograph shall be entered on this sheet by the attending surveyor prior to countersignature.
4:00
